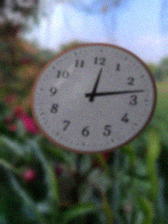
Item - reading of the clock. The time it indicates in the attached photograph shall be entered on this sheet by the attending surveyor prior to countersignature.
12:13
